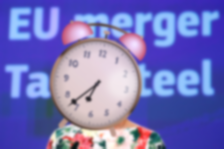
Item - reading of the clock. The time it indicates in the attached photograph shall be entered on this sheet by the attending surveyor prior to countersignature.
6:37
